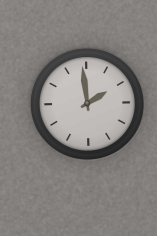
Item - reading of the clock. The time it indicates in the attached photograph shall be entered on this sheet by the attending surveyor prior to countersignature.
1:59
